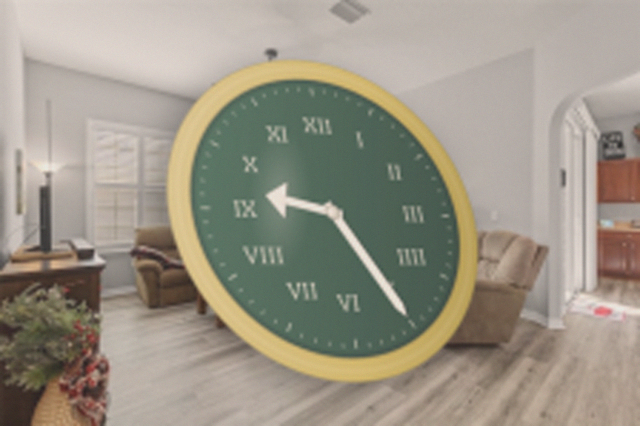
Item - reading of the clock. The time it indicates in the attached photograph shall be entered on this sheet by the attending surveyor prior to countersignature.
9:25
